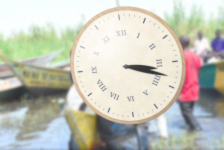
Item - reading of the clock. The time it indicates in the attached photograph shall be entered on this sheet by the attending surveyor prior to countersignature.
3:18
